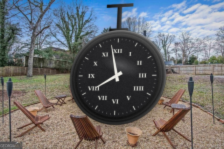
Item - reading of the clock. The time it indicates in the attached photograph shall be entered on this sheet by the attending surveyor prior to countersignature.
7:58
